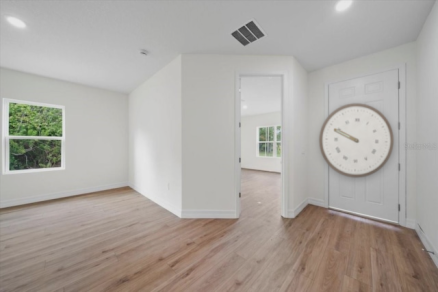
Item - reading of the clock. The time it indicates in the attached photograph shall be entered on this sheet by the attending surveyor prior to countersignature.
9:49
